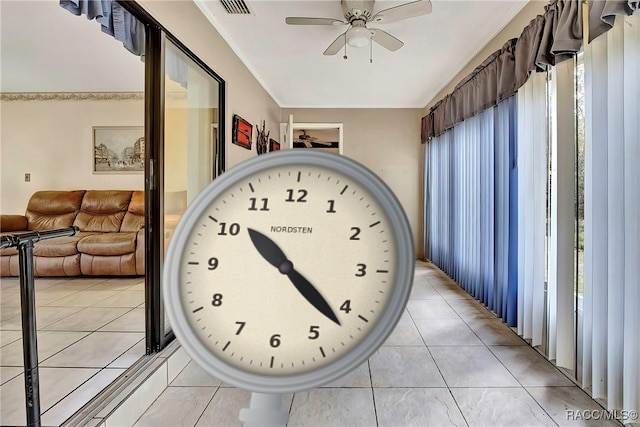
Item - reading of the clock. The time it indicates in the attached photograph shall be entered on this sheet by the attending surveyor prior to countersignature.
10:22
